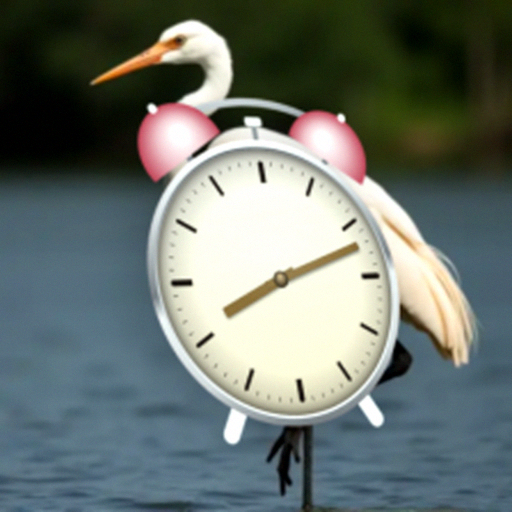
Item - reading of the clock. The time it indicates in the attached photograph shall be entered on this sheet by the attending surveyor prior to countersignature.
8:12
